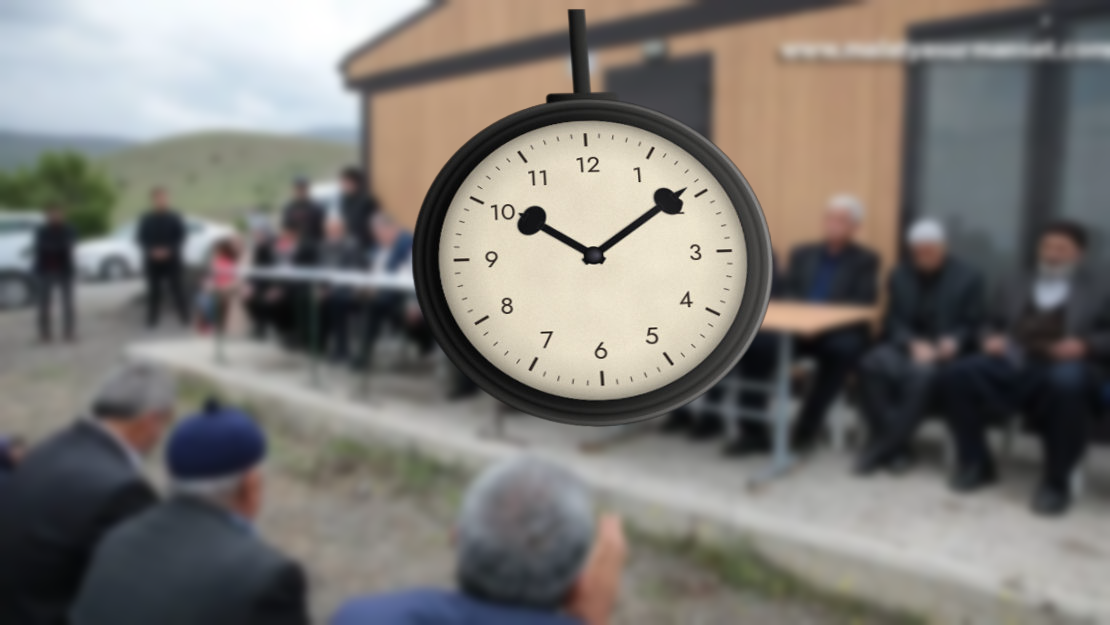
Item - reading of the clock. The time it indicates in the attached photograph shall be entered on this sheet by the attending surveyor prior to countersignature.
10:09
